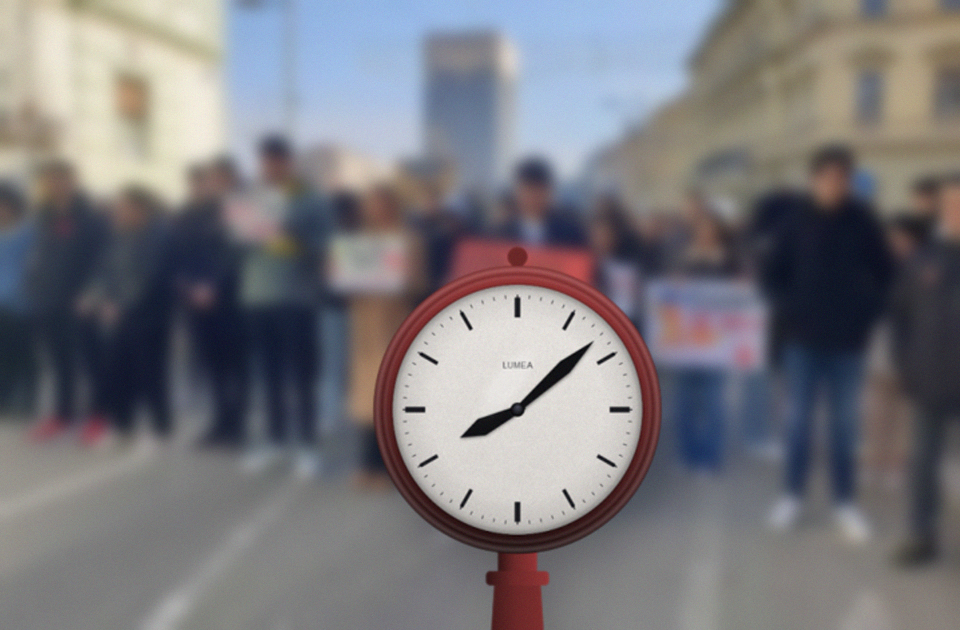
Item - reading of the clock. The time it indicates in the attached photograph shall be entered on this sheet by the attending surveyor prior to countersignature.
8:08
